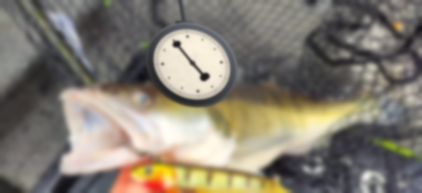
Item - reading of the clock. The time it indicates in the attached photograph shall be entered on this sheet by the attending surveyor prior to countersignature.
4:55
